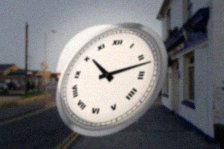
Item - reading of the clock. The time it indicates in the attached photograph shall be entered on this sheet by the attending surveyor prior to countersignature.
10:12
